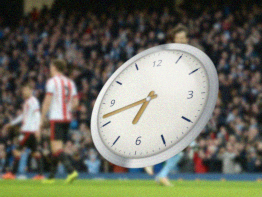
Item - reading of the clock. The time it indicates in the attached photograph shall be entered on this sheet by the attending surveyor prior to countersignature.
6:42
